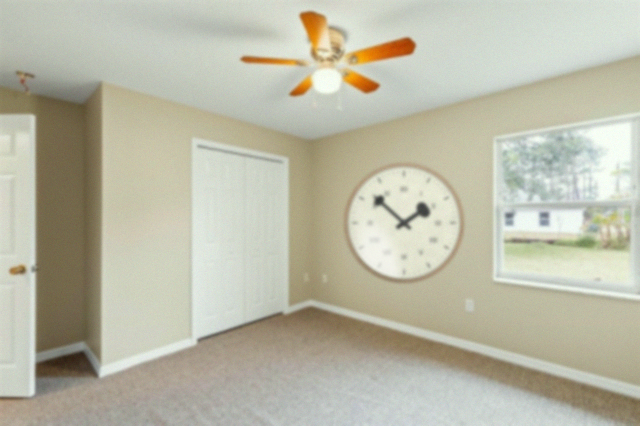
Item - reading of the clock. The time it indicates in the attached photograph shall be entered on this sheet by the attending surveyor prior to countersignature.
1:52
